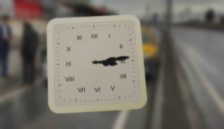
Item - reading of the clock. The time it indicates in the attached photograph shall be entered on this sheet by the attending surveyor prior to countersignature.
3:14
